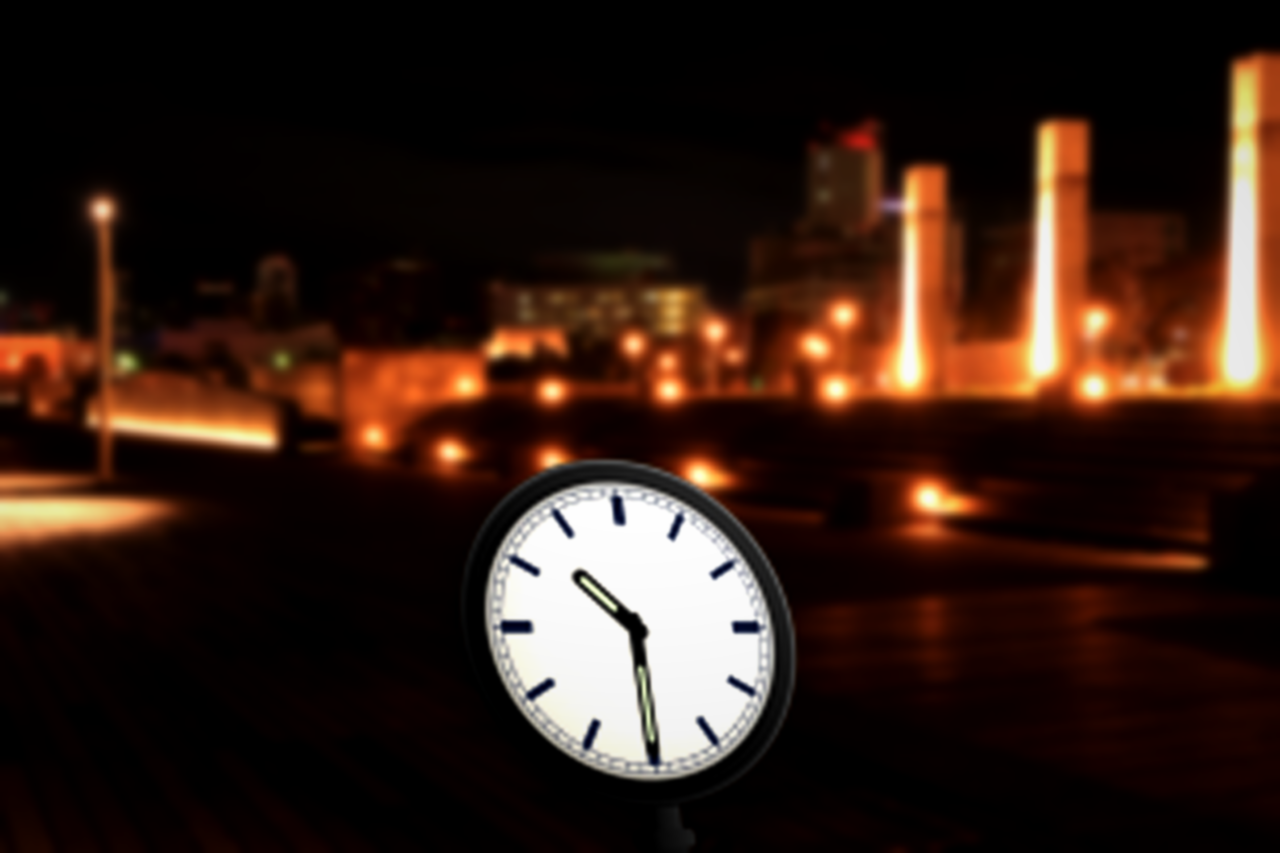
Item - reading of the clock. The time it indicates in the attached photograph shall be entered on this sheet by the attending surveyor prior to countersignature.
10:30
